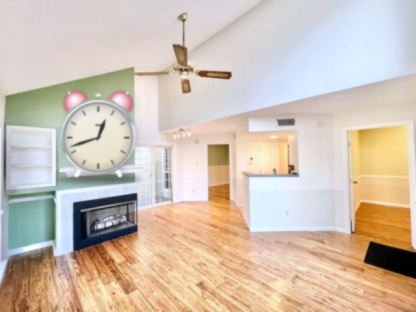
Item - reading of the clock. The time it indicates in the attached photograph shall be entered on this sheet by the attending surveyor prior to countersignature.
12:42
